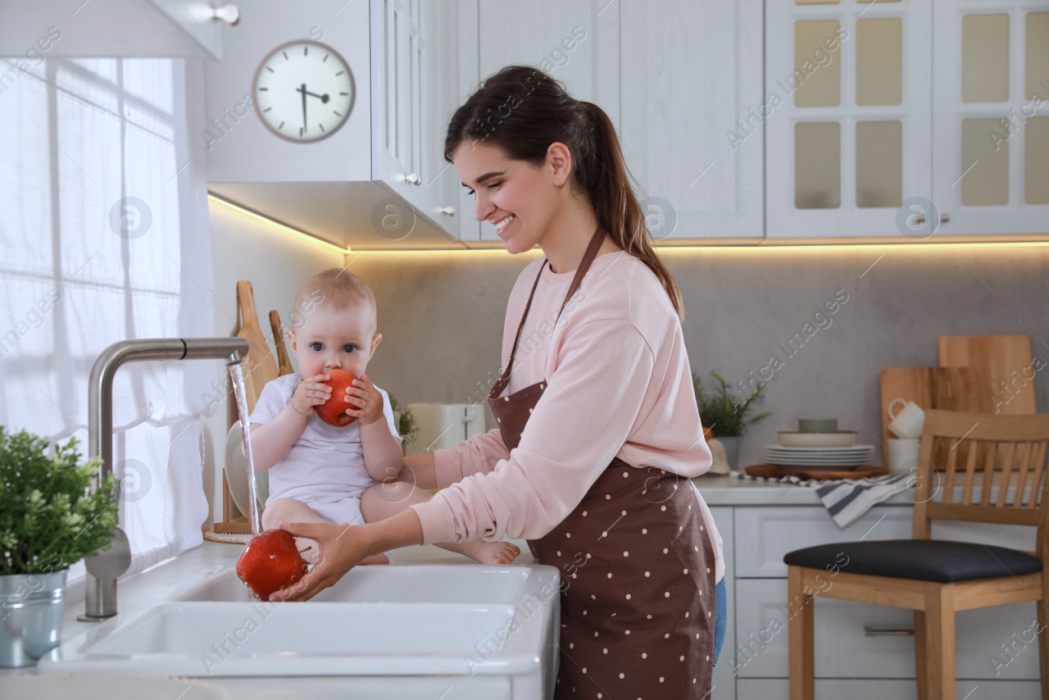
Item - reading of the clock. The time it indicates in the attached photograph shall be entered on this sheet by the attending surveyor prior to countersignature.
3:29
